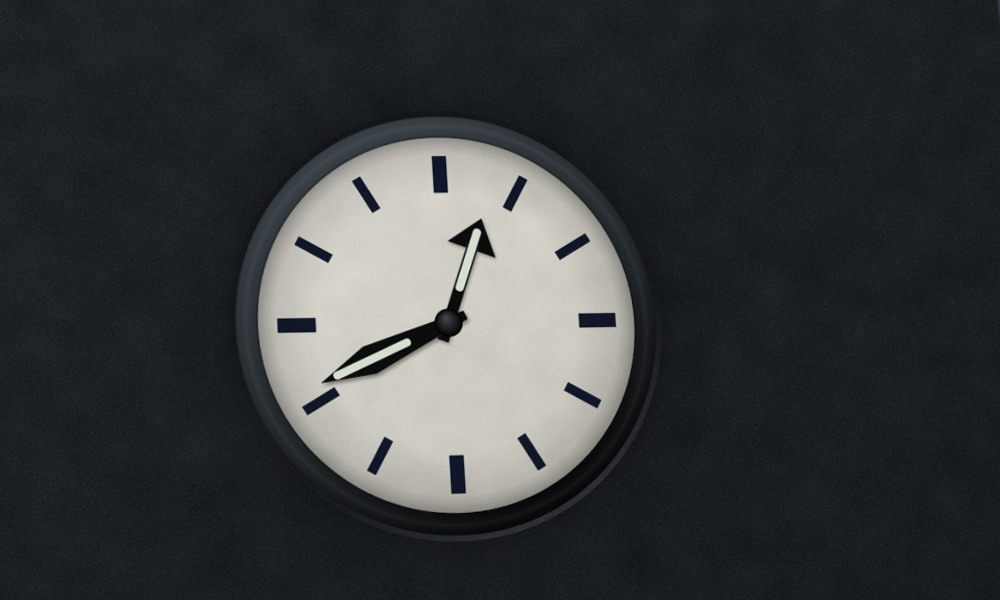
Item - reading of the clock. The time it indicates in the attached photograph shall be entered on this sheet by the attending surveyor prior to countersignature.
12:41
